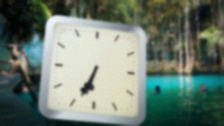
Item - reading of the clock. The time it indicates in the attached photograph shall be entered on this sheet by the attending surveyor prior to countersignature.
6:34
